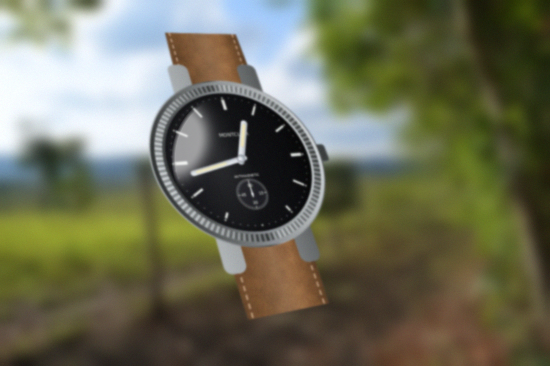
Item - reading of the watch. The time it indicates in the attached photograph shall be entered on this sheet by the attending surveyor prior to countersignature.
12:43
